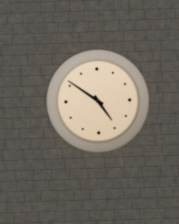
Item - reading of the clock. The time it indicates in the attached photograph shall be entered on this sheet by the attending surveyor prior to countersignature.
4:51
